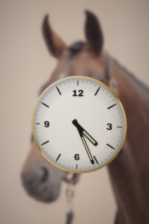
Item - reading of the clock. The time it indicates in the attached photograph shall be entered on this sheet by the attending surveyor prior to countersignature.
4:26
